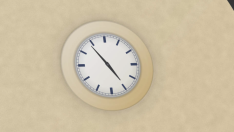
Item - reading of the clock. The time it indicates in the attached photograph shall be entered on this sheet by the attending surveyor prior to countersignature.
4:54
